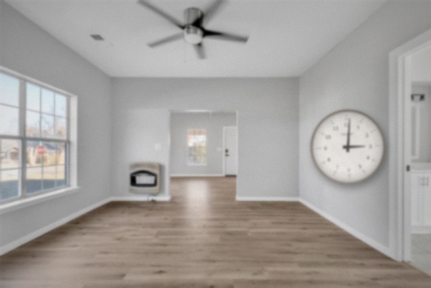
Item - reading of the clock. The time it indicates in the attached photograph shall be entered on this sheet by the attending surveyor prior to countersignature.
3:01
